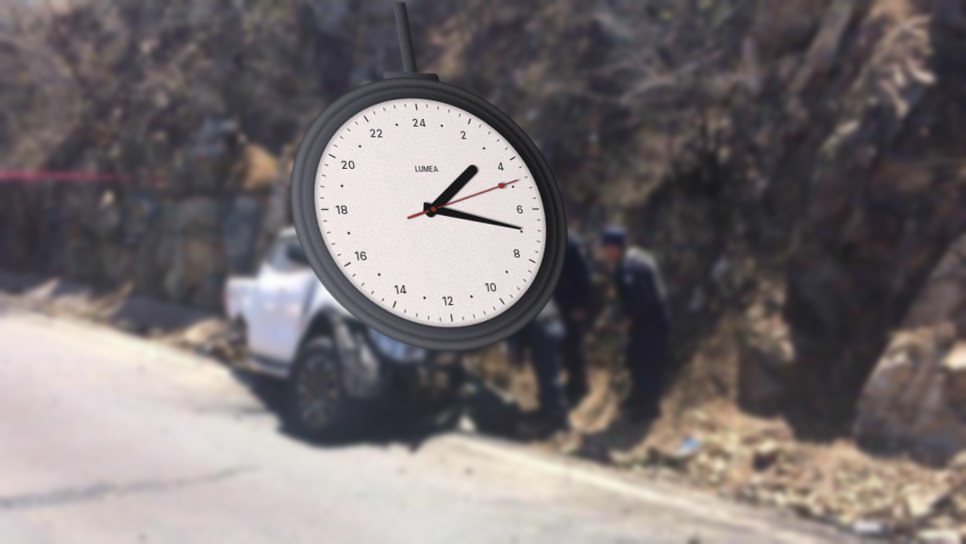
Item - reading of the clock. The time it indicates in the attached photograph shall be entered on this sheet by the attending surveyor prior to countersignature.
3:17:12
